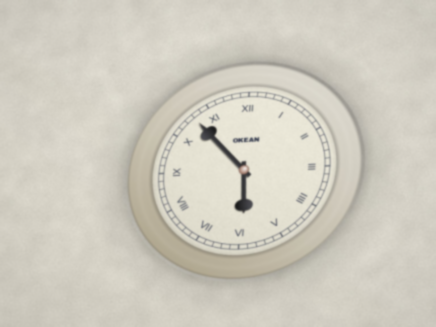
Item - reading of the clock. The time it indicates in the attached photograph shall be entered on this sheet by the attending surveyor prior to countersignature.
5:53
